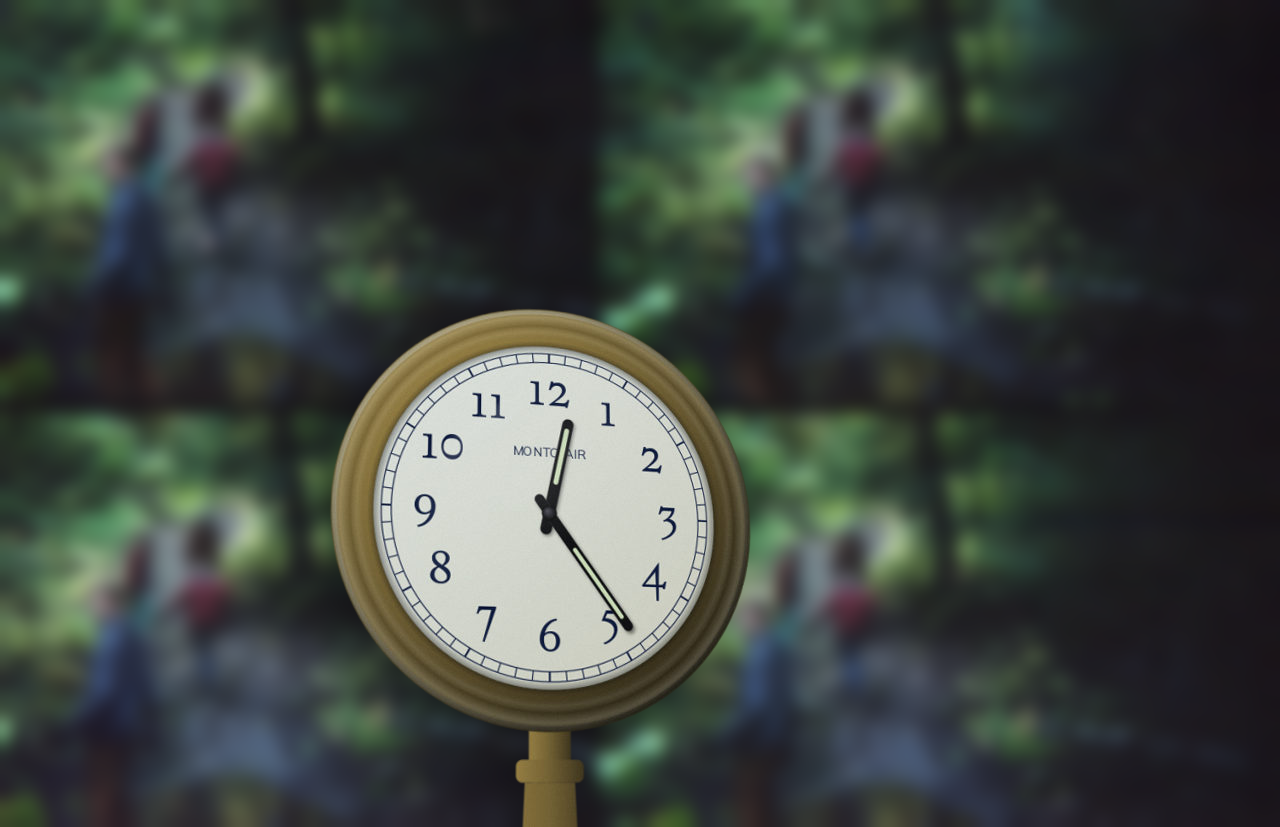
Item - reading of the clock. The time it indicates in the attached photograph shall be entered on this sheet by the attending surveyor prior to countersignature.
12:24
